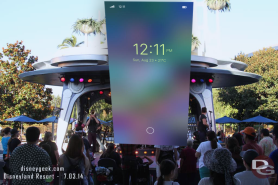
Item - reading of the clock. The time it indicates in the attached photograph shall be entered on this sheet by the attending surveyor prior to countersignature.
12:11
